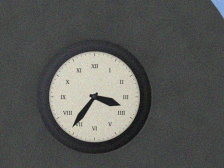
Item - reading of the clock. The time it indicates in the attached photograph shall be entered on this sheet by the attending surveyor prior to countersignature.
3:36
